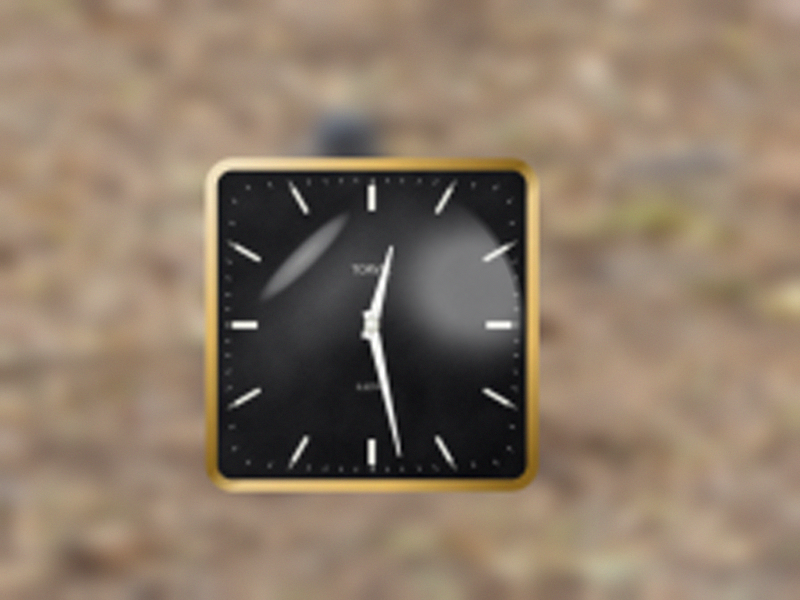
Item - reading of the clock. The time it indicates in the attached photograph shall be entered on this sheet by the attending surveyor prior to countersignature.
12:28
